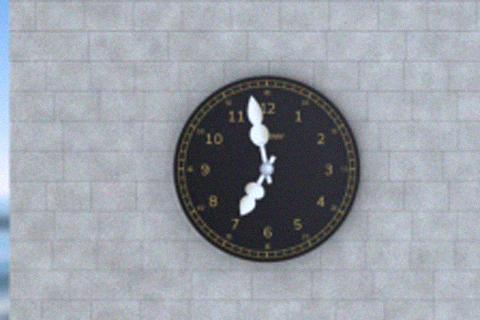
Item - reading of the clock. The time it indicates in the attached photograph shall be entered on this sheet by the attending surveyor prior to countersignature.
6:58
